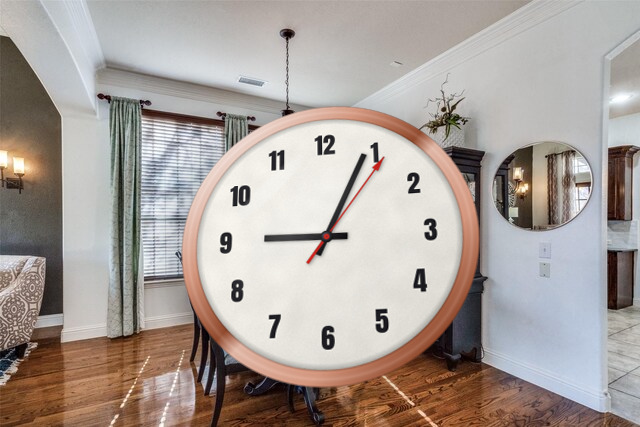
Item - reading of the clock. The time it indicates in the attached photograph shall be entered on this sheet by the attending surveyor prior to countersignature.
9:04:06
